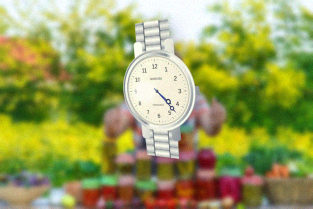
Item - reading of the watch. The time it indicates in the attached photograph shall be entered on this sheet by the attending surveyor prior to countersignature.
4:23
